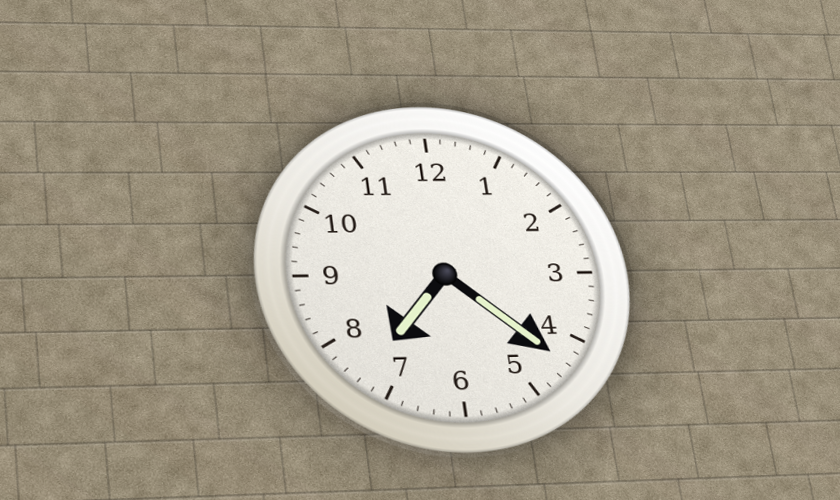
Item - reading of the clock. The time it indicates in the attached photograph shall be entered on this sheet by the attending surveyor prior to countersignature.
7:22
